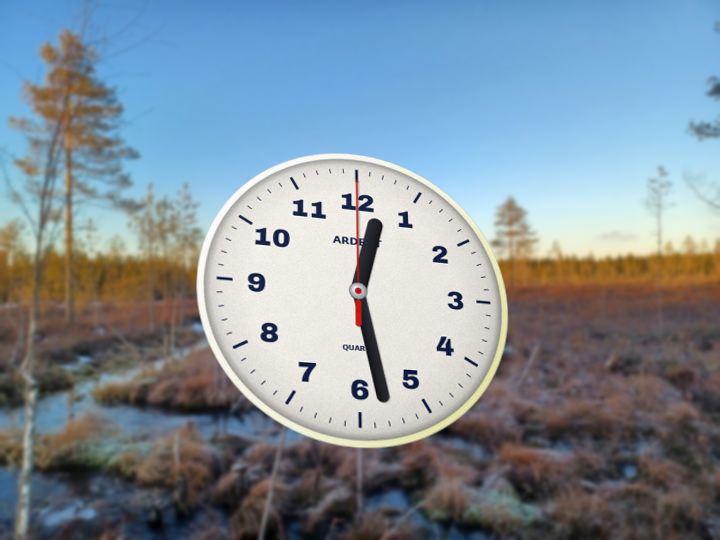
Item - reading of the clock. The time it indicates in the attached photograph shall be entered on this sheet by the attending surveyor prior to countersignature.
12:28:00
